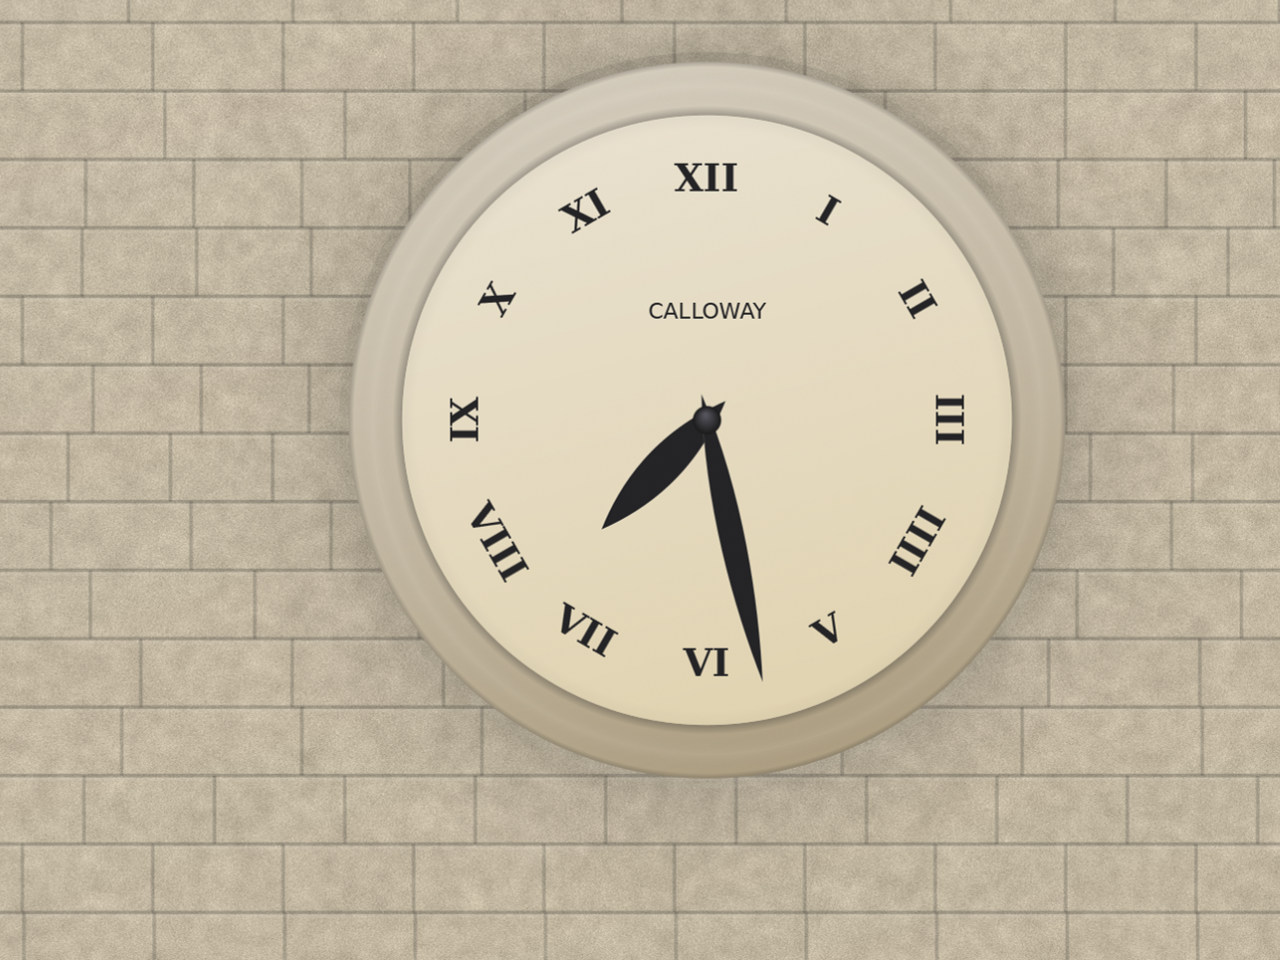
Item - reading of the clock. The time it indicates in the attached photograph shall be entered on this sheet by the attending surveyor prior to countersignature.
7:28
